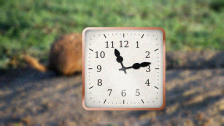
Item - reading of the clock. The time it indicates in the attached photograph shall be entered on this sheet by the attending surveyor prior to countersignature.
11:13
